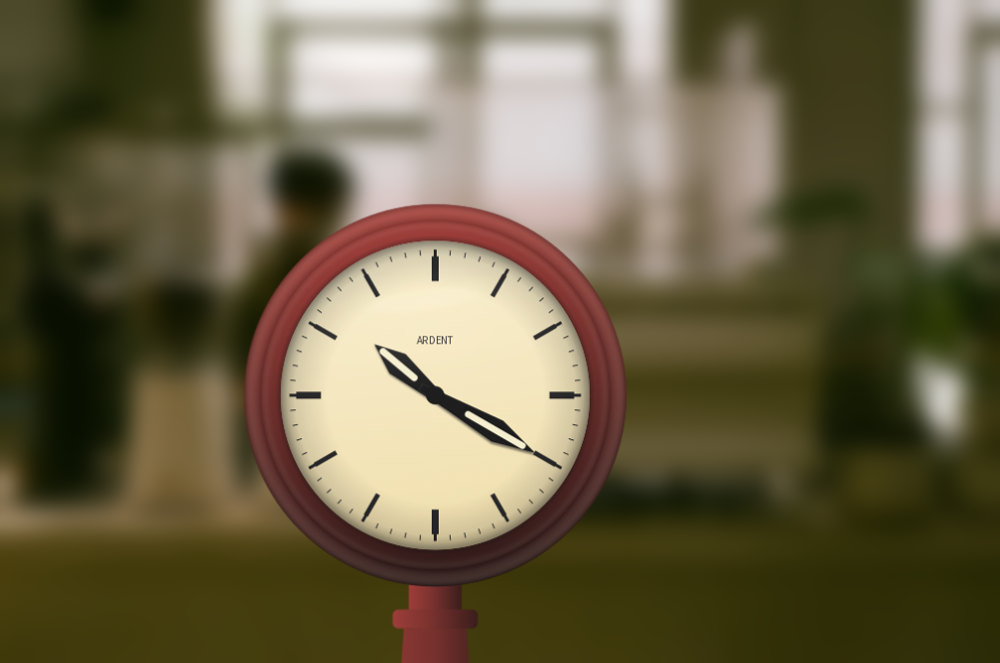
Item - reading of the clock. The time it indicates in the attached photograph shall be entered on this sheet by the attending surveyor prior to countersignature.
10:20
